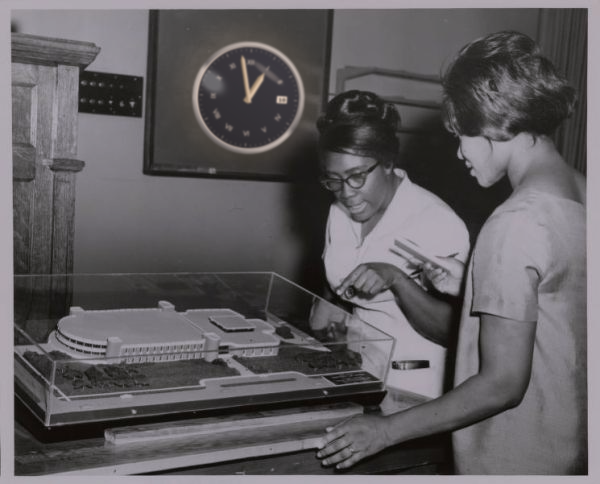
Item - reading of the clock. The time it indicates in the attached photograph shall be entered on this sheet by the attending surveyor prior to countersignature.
12:58
